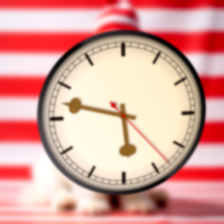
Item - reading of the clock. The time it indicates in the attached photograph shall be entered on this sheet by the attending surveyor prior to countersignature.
5:47:23
